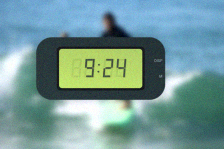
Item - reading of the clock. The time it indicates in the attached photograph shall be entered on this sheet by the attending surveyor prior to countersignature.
9:24
